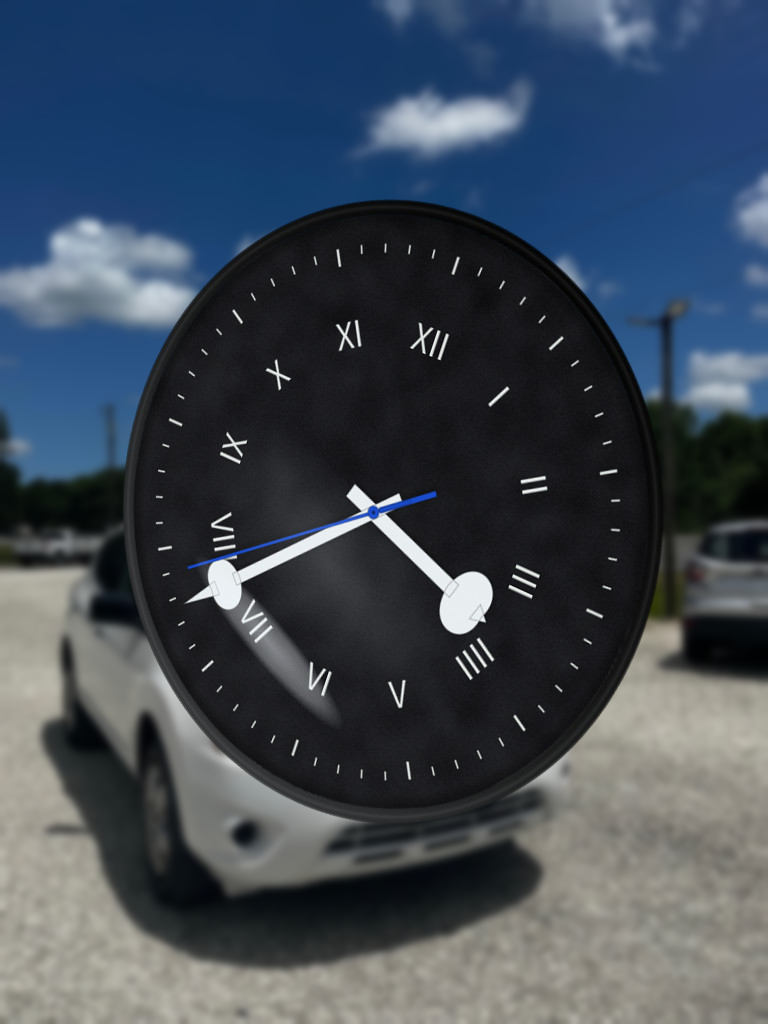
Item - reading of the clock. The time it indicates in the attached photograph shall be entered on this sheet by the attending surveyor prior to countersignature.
3:37:39
